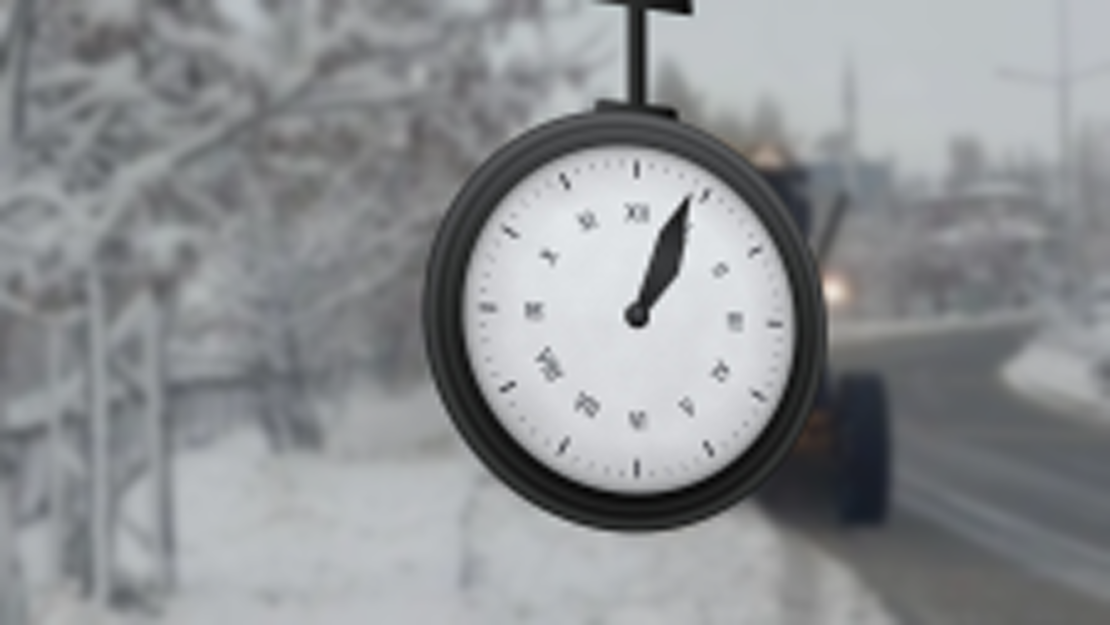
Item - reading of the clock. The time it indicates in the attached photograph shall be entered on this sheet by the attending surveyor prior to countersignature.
1:04
